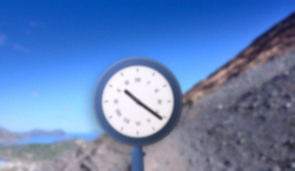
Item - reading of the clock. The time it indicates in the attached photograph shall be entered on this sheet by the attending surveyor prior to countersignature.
10:21
